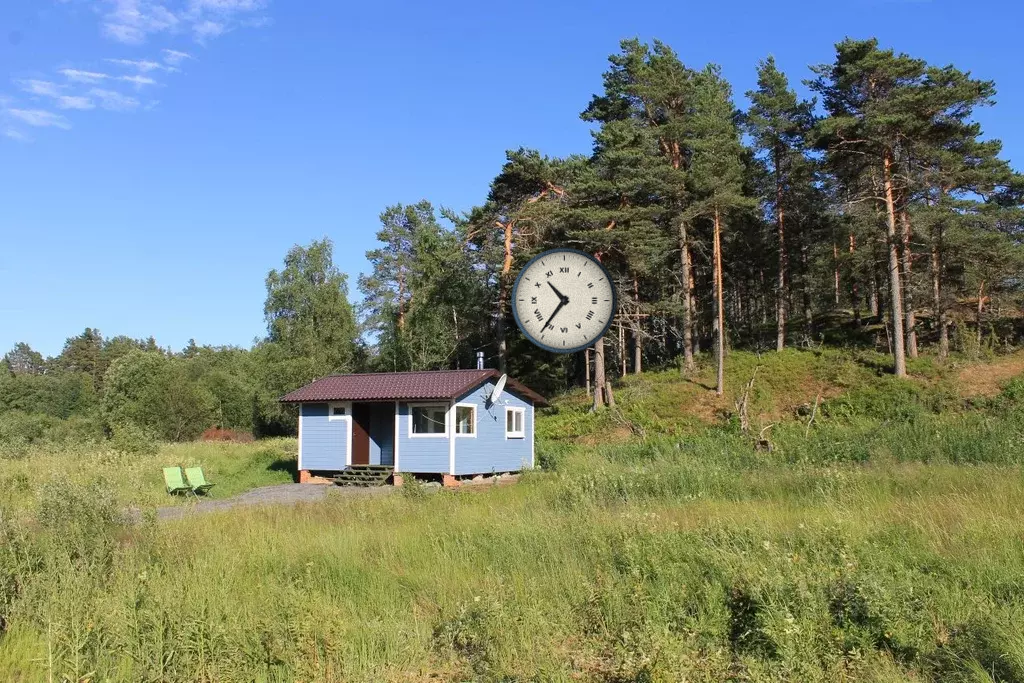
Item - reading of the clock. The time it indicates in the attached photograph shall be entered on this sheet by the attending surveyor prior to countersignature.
10:36
